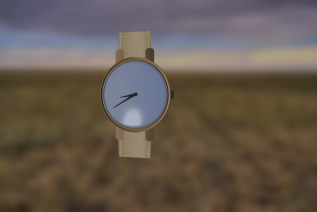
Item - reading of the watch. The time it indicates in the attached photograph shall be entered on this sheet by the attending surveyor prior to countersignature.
8:40
